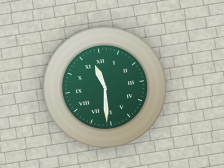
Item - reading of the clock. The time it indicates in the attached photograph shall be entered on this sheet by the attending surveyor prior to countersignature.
11:31
